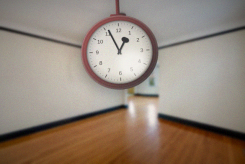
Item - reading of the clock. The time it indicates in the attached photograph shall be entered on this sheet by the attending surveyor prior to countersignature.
12:56
